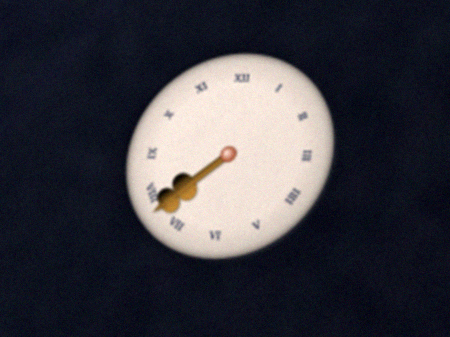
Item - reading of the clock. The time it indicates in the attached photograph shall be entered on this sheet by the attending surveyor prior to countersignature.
7:38
